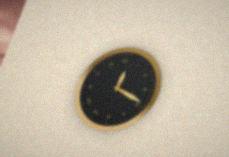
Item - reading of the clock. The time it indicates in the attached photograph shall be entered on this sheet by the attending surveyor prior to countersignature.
12:19
